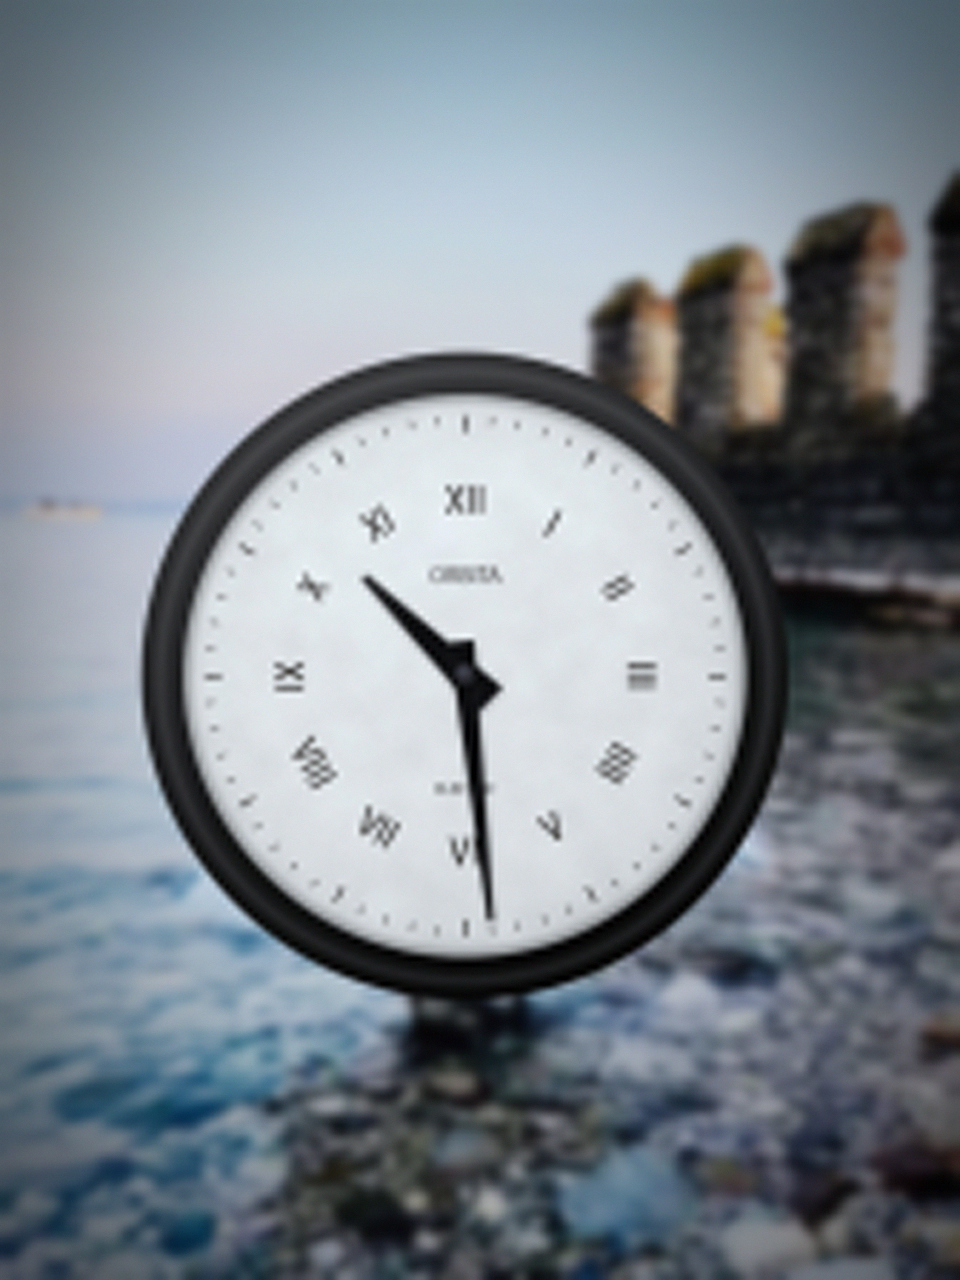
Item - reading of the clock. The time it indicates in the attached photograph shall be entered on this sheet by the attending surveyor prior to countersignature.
10:29
